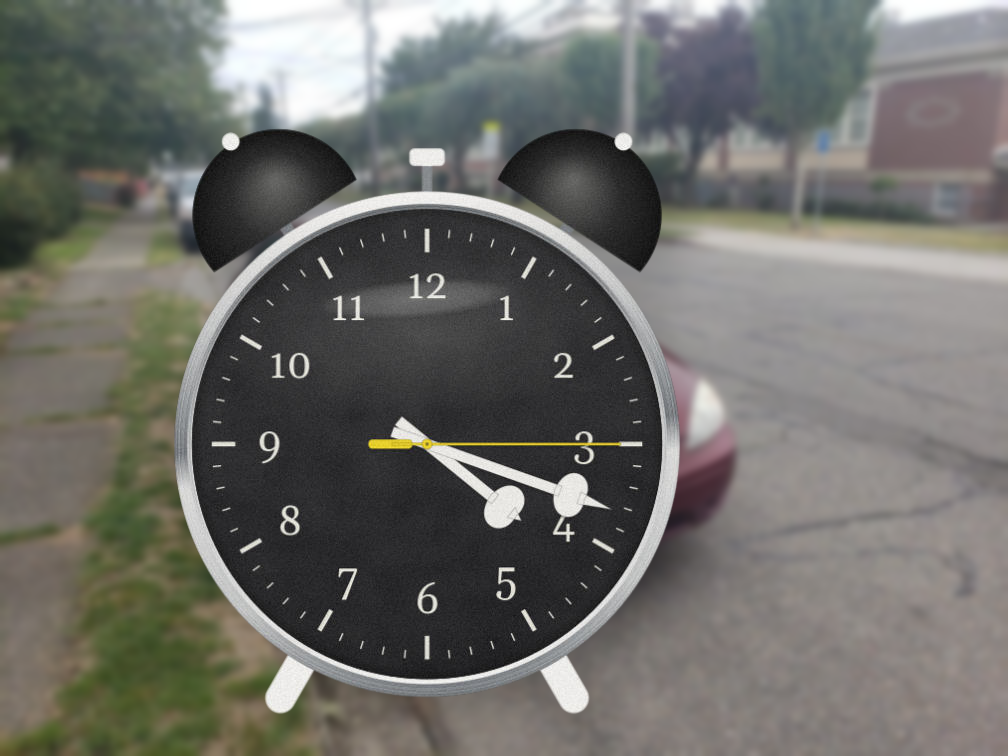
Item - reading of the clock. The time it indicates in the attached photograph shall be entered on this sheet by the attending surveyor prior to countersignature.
4:18:15
